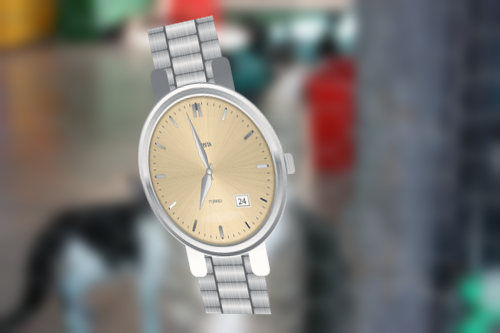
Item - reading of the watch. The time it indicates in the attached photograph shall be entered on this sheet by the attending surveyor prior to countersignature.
6:58
